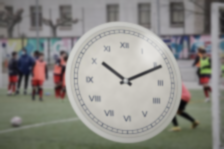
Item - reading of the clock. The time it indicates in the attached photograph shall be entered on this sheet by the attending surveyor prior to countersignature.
10:11
